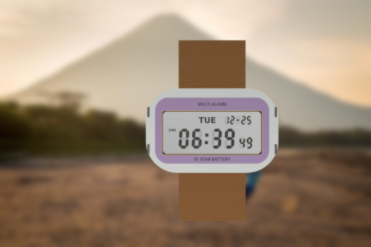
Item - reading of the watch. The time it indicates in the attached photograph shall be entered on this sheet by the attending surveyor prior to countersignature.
6:39:49
